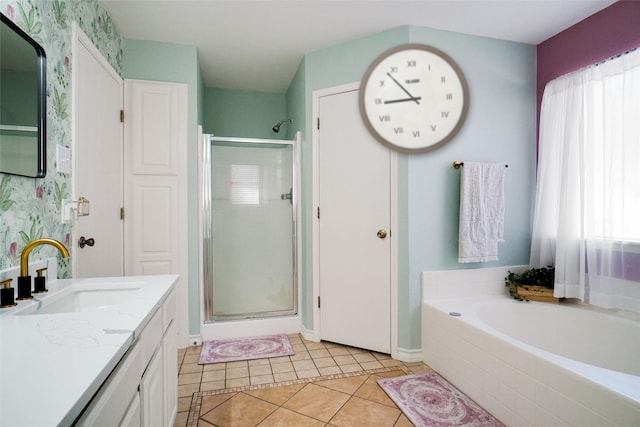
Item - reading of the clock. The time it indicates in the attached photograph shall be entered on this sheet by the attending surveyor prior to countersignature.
8:53
